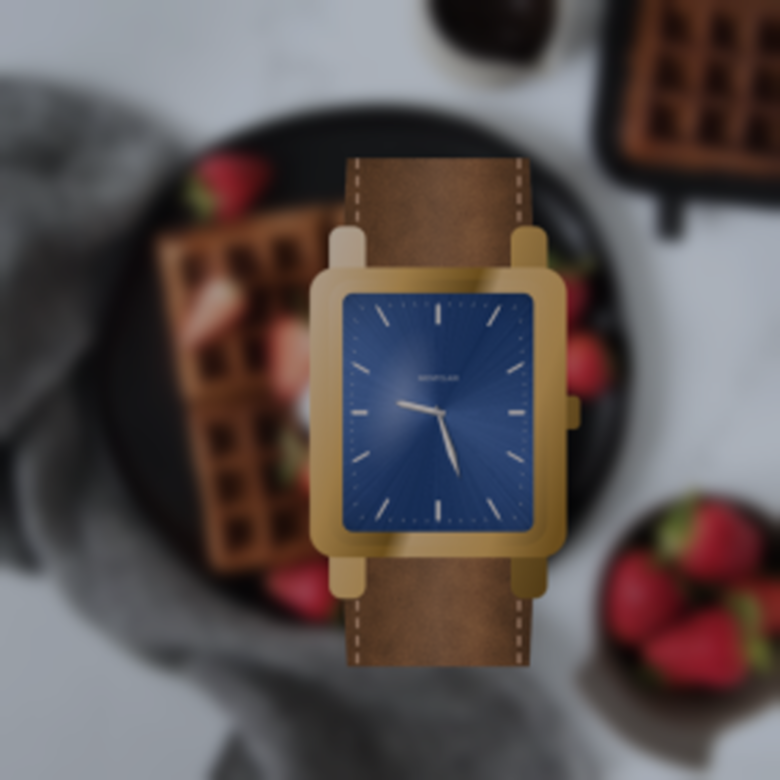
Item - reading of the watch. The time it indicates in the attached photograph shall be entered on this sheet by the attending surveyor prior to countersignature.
9:27
